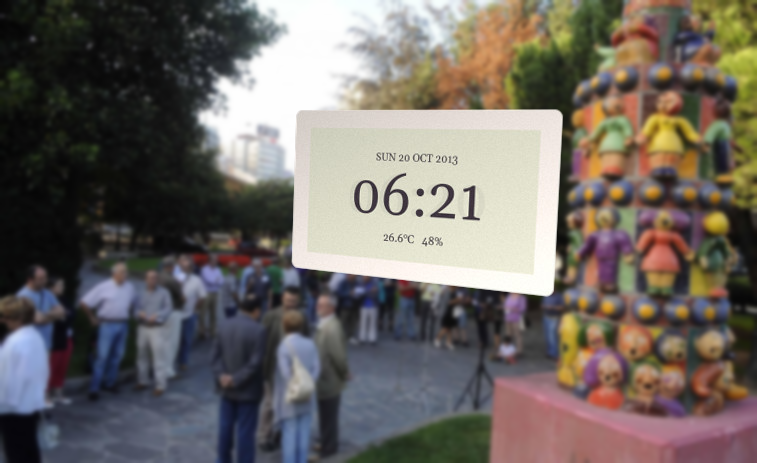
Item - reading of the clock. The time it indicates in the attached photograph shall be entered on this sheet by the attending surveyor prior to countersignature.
6:21
